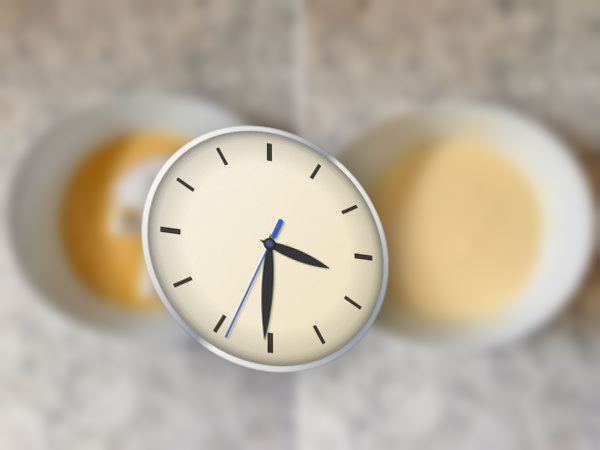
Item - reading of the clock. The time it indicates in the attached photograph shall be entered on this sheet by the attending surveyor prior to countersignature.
3:30:34
